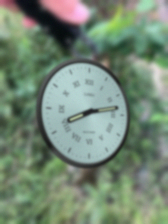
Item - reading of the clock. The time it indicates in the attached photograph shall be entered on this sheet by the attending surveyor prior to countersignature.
8:13
